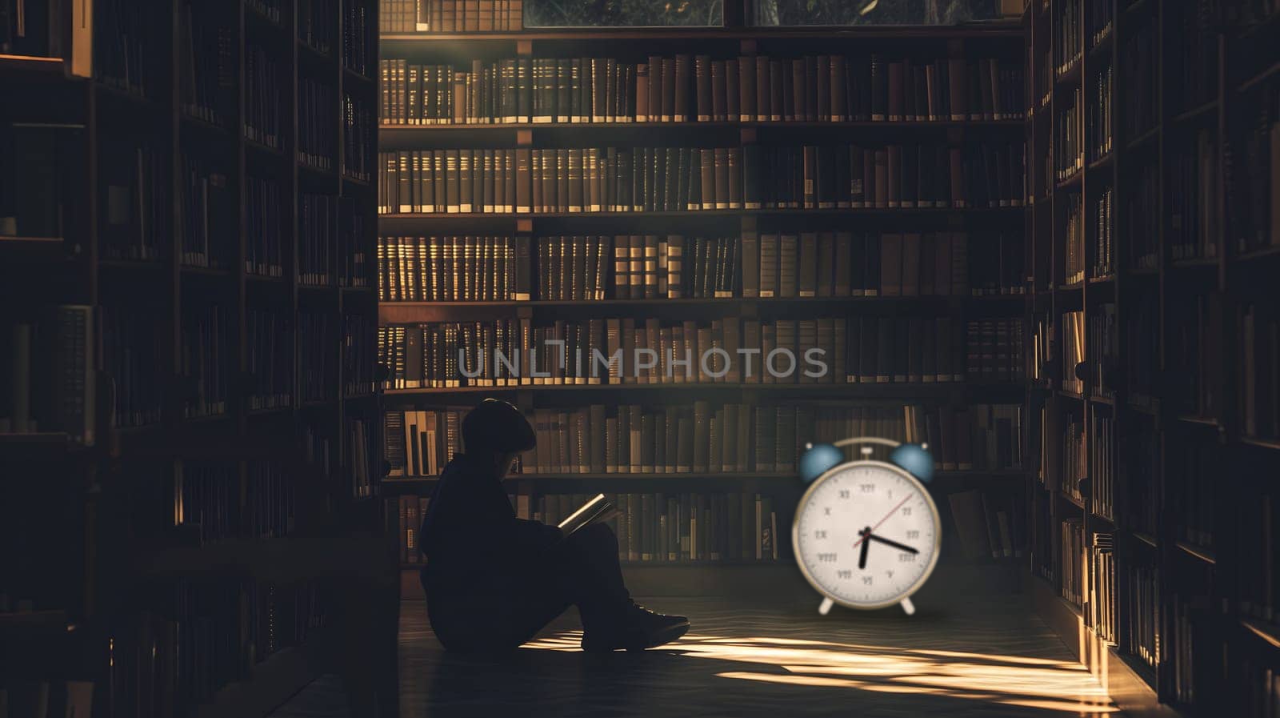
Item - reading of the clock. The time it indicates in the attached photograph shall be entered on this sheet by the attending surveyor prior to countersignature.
6:18:08
